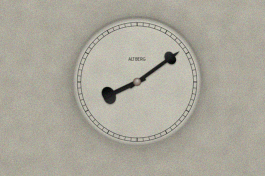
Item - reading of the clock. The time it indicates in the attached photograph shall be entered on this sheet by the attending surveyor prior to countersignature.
8:09
